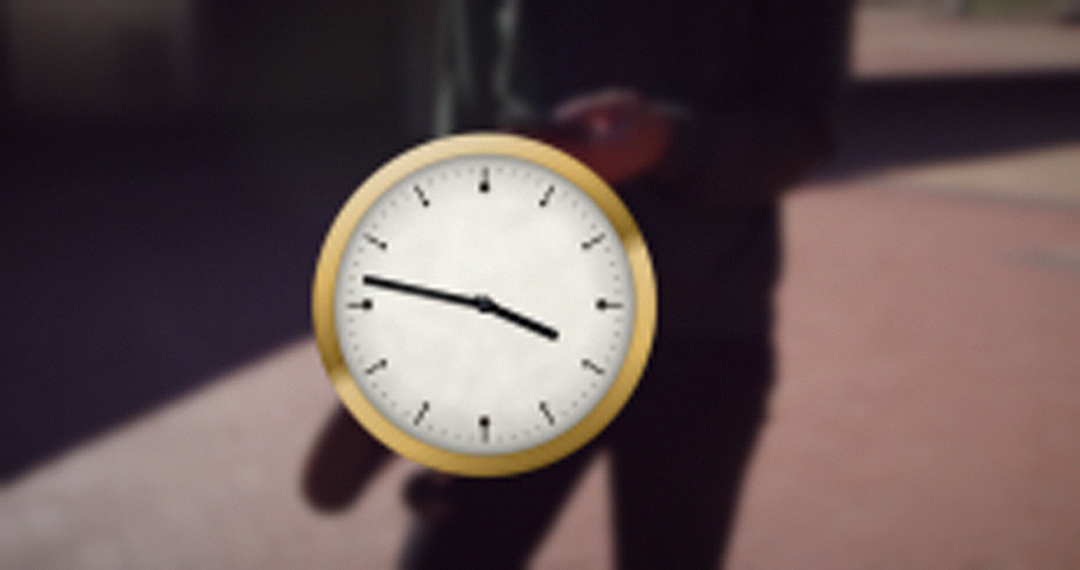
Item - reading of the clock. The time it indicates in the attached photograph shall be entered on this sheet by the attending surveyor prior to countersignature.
3:47
